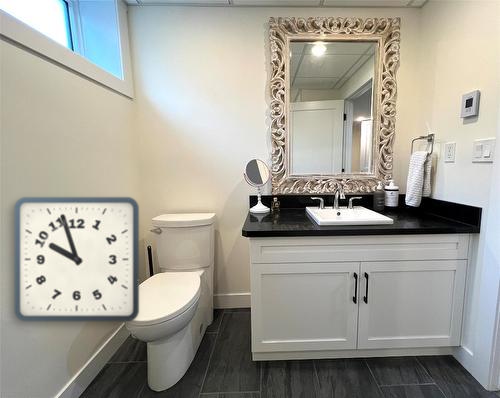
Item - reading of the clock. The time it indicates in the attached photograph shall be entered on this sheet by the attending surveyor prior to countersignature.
9:57
